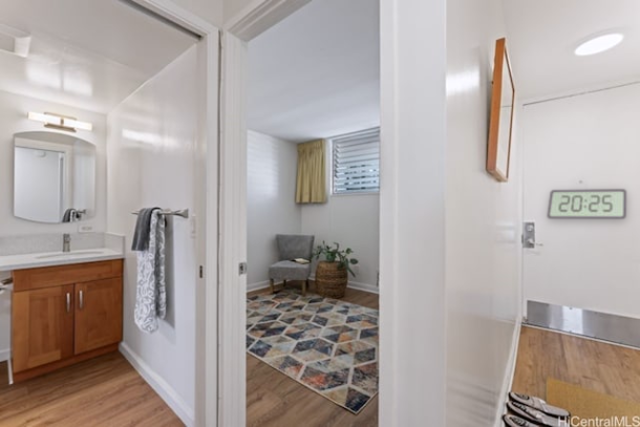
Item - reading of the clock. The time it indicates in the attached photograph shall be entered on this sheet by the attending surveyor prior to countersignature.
20:25
